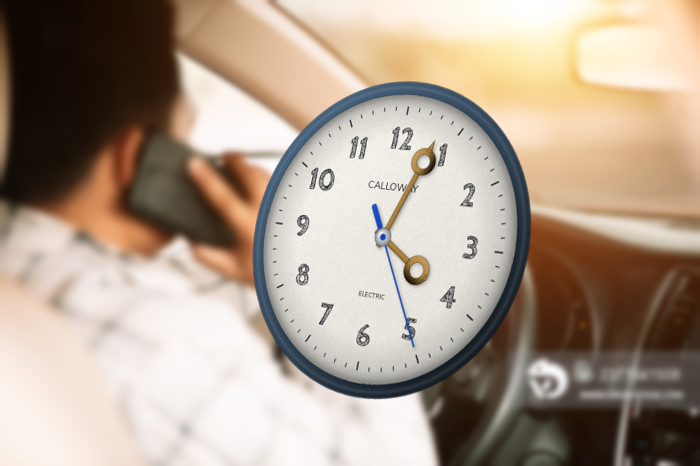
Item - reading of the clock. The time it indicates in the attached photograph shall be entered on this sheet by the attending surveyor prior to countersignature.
4:03:25
